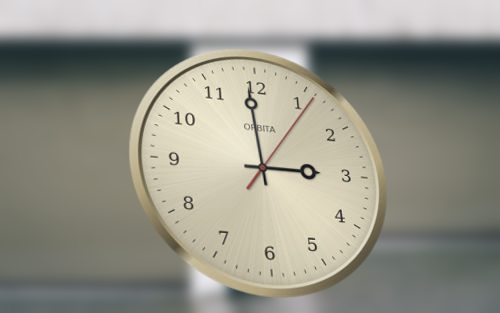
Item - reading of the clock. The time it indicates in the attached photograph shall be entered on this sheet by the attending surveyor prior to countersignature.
2:59:06
